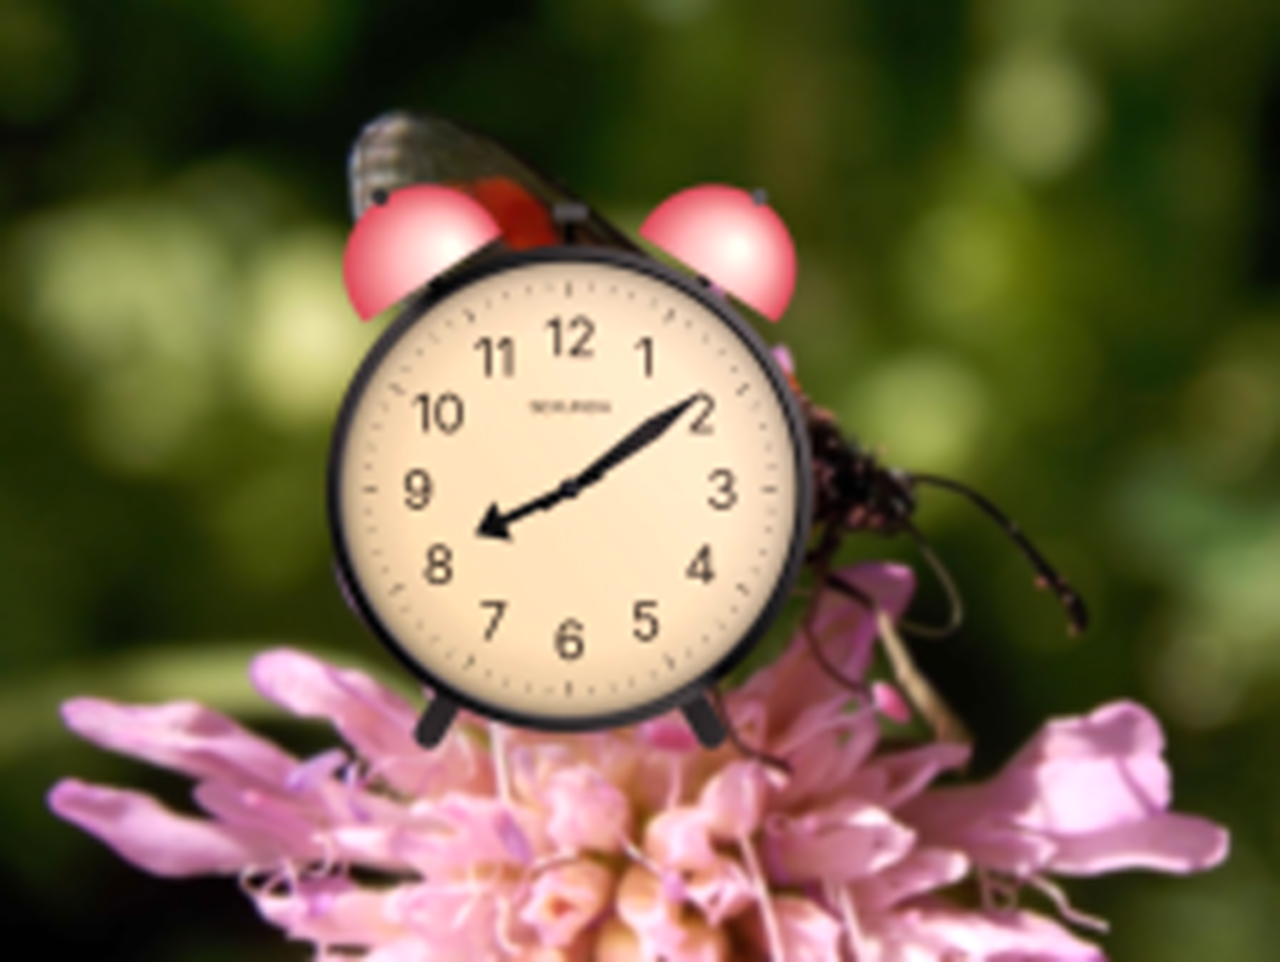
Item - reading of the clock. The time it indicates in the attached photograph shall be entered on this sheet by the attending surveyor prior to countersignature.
8:09
